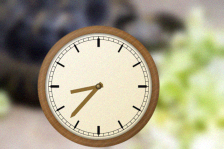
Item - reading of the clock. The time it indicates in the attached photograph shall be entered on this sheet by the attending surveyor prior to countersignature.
8:37
